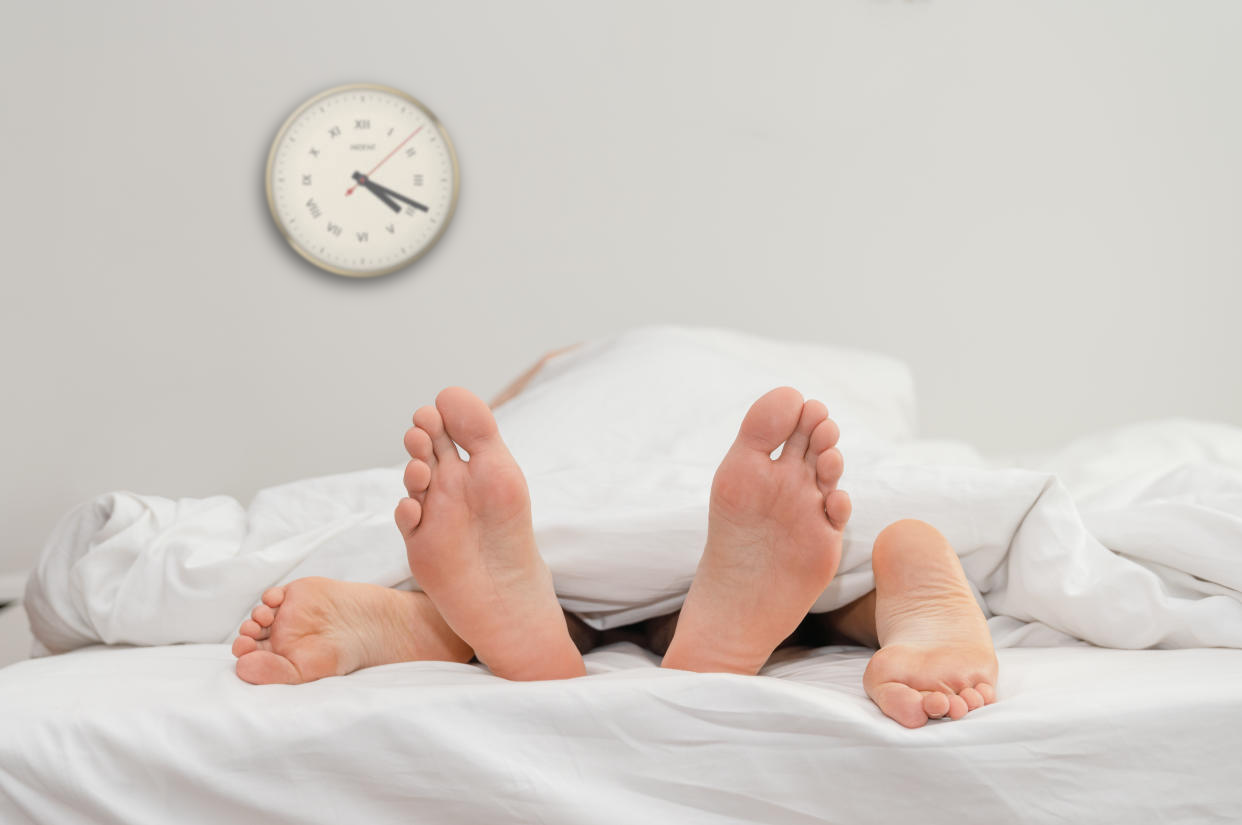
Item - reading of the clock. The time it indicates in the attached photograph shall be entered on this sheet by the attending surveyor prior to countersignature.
4:19:08
